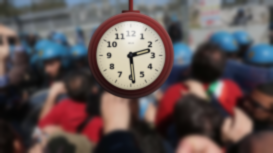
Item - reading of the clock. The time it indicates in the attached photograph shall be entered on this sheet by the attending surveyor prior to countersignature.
2:29
